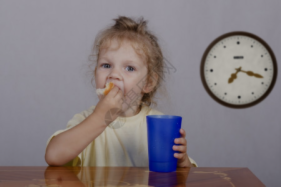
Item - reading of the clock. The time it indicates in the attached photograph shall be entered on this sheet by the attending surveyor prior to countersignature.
7:18
